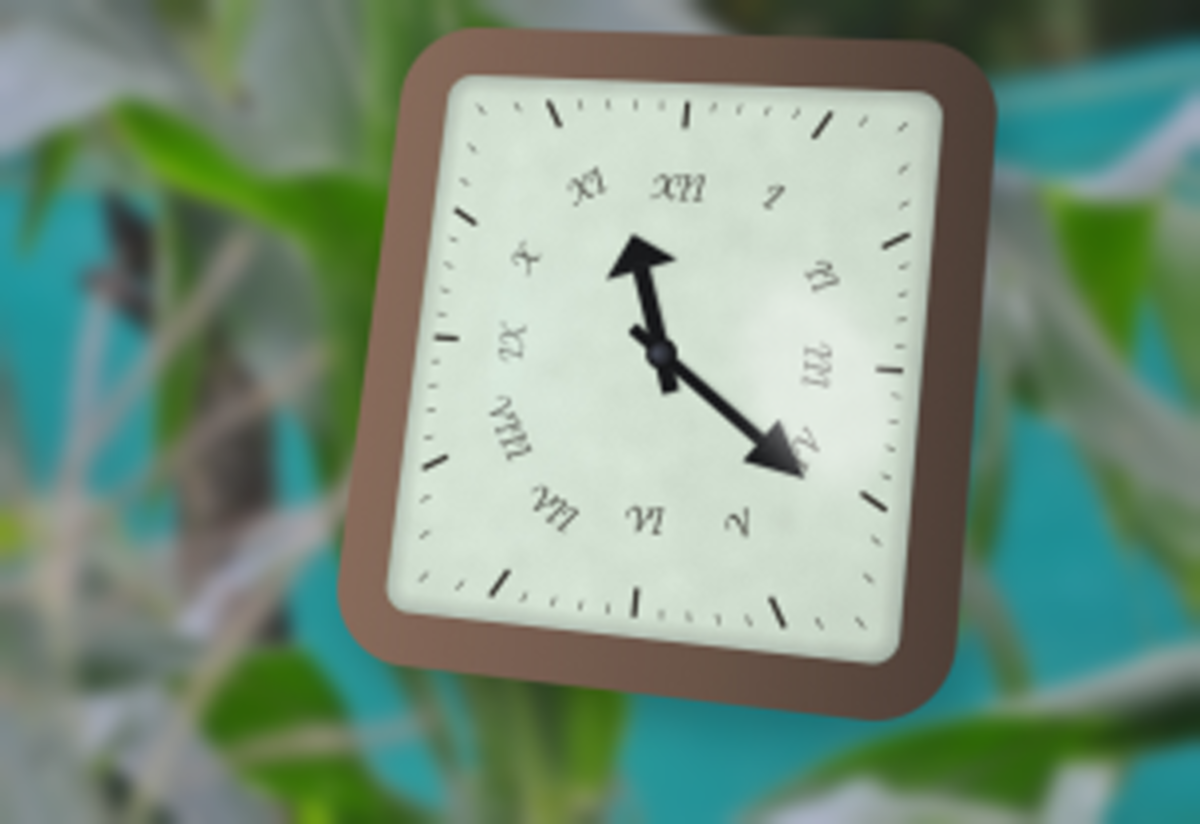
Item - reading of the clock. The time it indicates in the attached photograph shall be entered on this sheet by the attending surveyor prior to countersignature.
11:21
